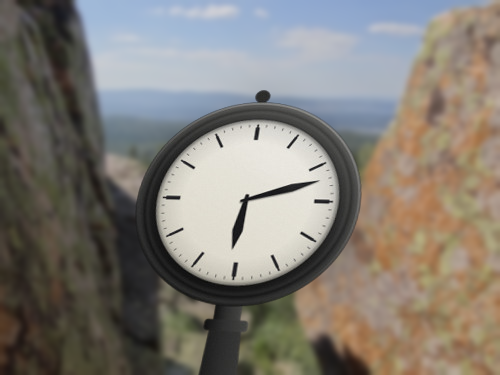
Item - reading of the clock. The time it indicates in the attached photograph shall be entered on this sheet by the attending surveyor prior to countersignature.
6:12
